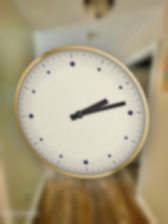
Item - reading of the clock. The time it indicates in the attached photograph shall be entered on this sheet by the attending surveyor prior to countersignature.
2:13
